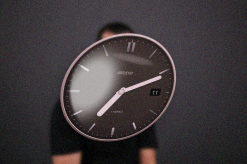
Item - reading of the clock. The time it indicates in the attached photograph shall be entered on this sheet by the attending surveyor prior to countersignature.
7:11
